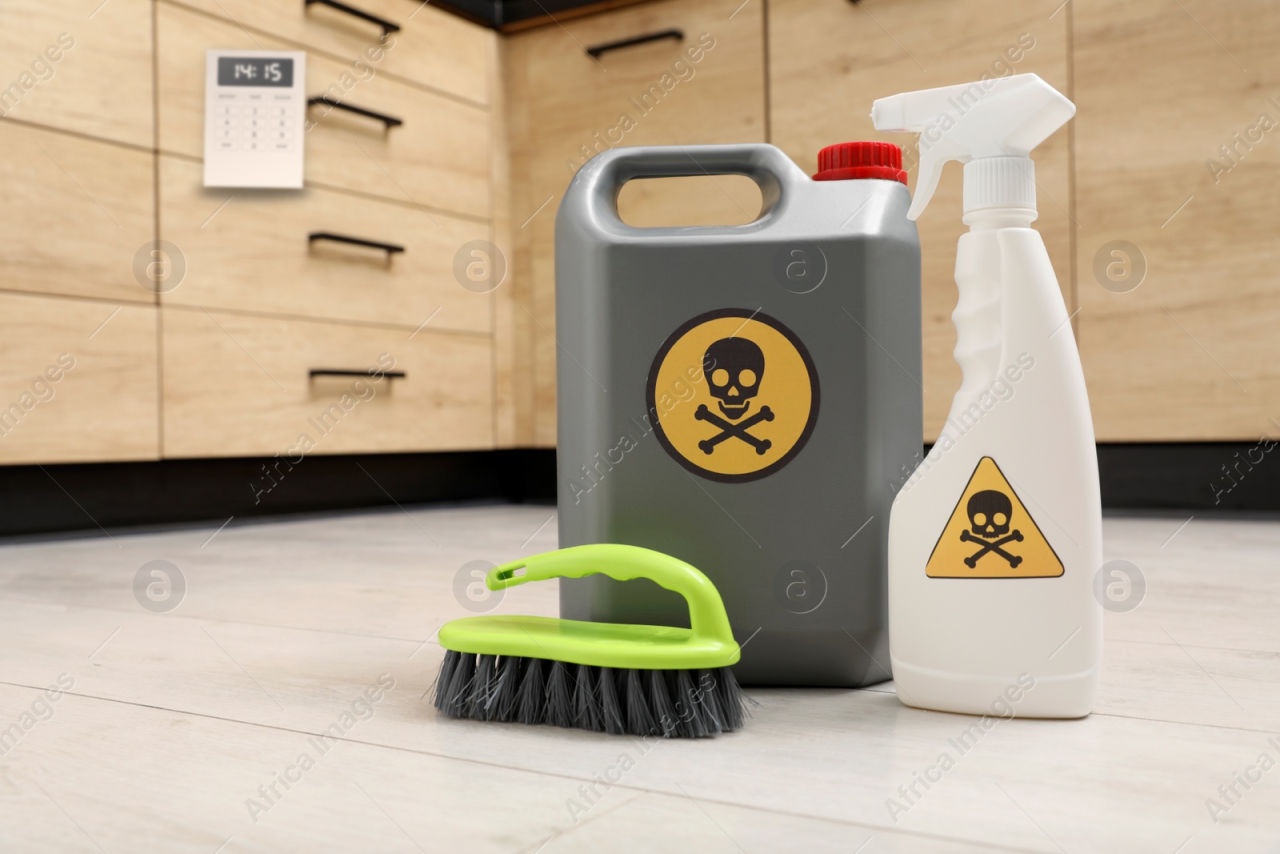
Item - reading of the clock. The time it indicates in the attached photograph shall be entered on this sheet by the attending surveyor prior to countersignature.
14:15
